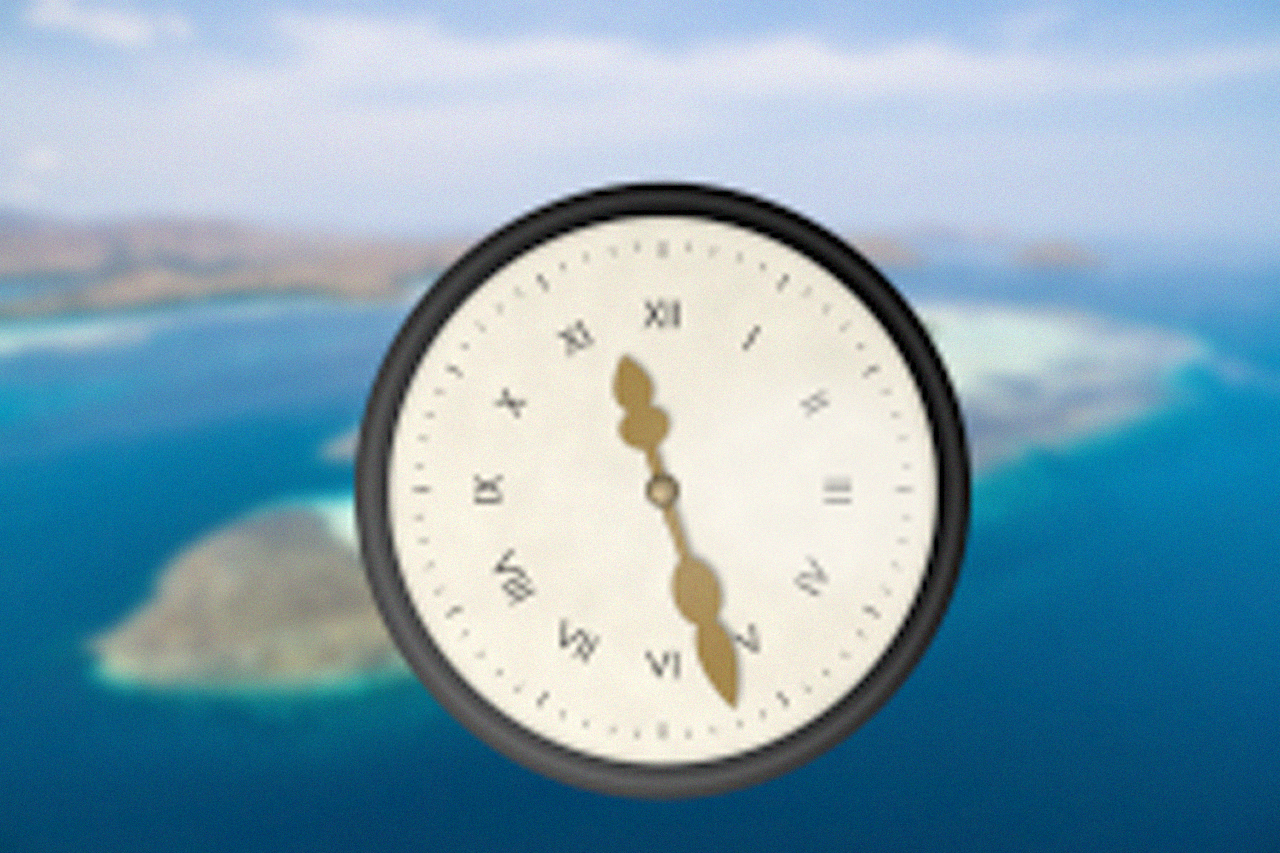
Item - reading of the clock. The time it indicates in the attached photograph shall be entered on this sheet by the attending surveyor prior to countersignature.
11:27
